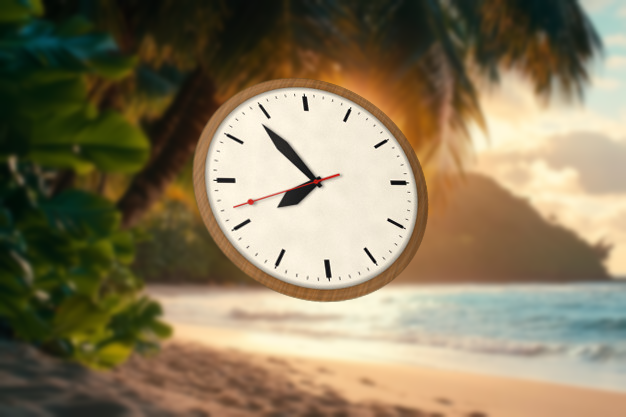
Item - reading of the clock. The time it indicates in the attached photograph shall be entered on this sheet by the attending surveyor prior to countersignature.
7:53:42
